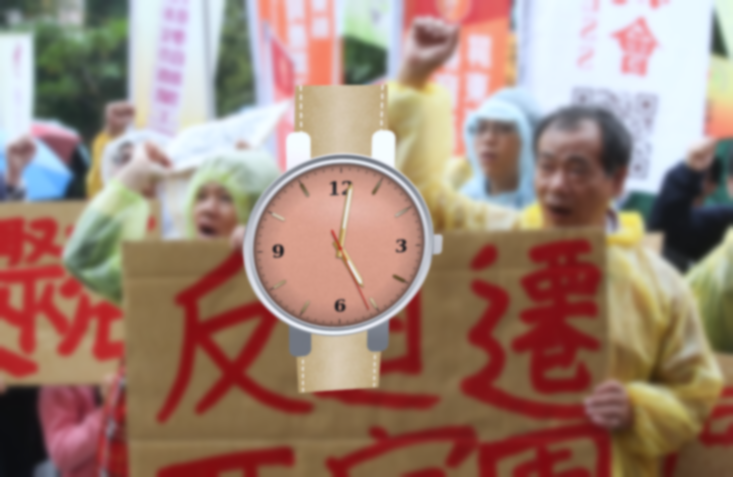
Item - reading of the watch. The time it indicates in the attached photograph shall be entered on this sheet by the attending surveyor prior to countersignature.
5:01:26
